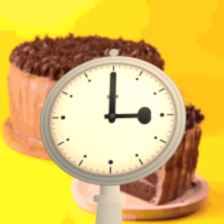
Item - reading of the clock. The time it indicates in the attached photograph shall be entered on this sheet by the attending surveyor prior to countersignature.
3:00
